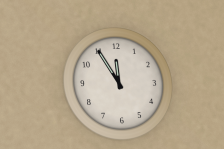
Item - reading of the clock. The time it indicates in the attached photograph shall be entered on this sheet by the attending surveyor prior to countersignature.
11:55
